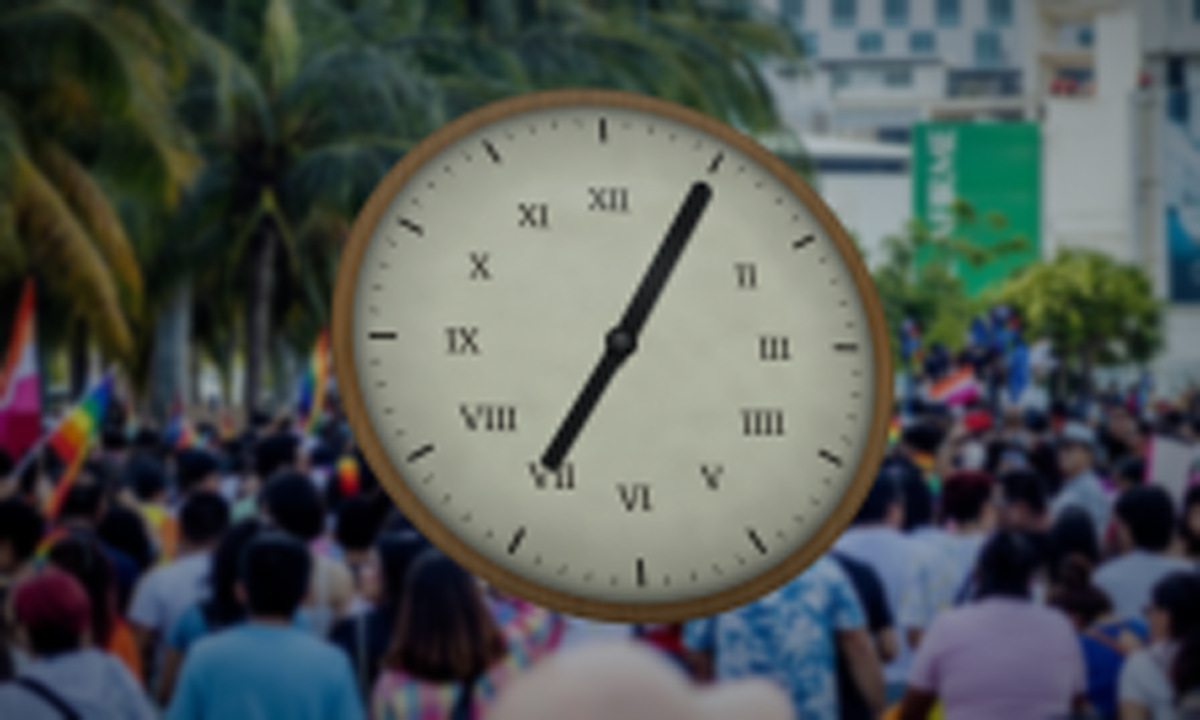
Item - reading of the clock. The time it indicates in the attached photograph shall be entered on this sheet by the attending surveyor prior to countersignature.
7:05
